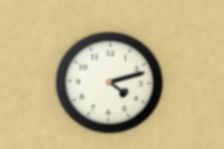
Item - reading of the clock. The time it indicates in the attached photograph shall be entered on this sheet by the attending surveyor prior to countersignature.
4:12
